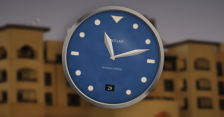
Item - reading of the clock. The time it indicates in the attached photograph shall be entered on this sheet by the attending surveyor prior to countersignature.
11:12
